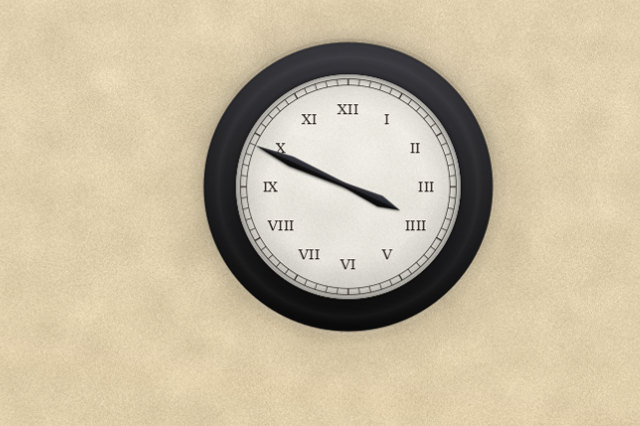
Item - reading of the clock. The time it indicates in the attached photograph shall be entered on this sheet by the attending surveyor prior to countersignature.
3:49
